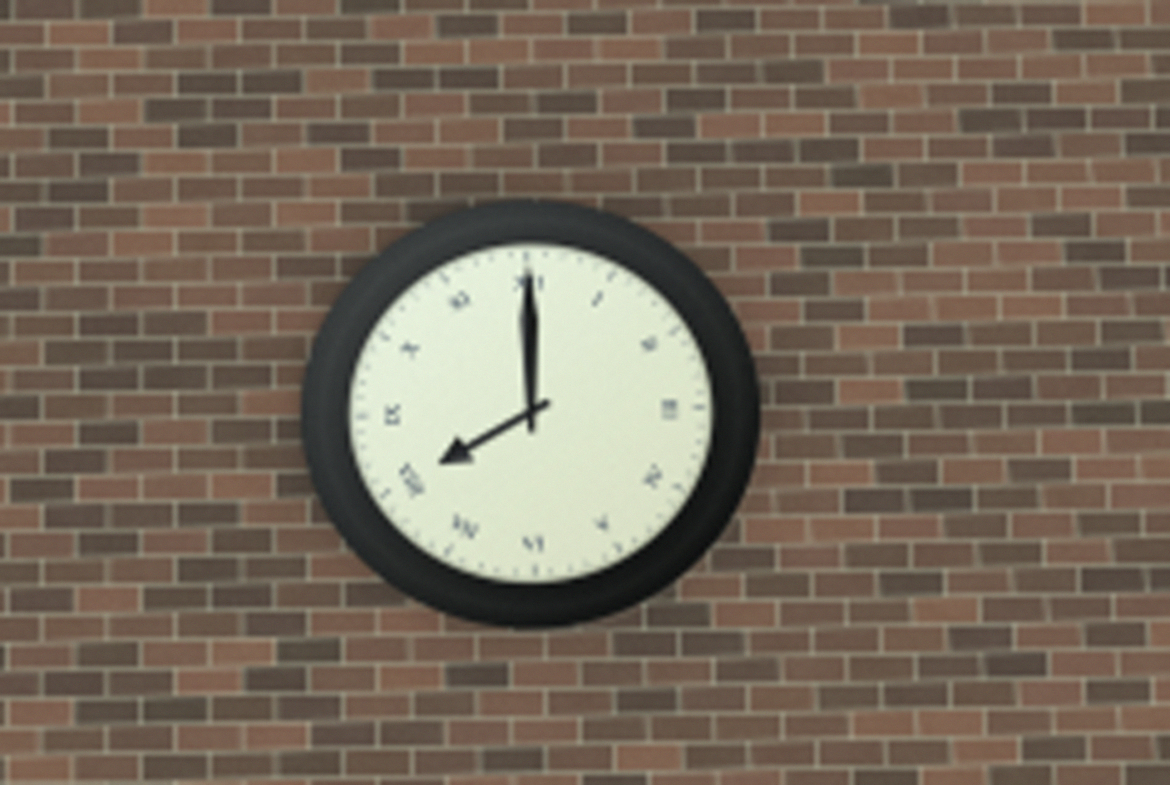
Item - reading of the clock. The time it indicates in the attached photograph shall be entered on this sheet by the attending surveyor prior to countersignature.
8:00
